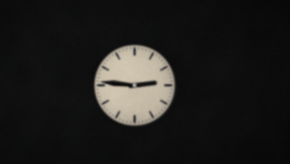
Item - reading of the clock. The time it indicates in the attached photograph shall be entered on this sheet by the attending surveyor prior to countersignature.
2:46
